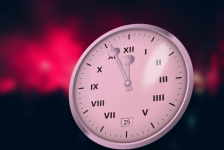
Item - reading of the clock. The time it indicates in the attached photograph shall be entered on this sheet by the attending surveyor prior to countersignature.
11:56
